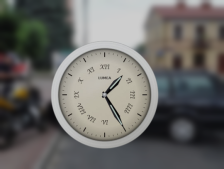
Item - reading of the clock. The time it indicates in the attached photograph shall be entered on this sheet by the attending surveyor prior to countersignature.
1:25
